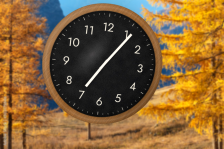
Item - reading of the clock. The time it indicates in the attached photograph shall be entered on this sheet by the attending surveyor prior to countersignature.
7:06
